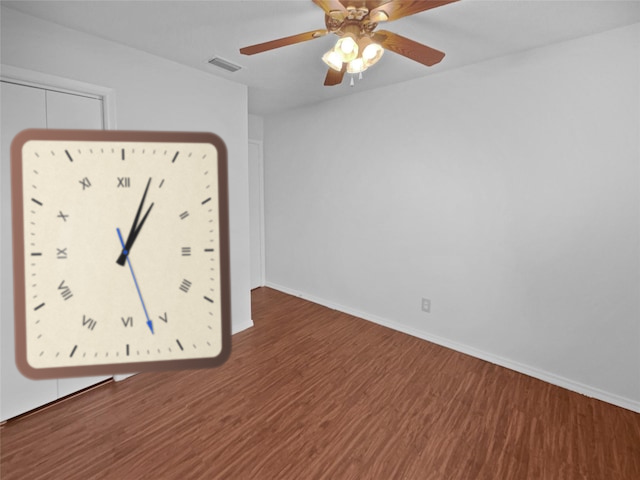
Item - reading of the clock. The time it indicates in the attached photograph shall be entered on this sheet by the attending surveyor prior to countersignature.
1:03:27
